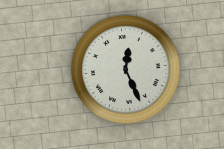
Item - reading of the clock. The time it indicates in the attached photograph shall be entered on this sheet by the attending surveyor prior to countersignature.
12:27
